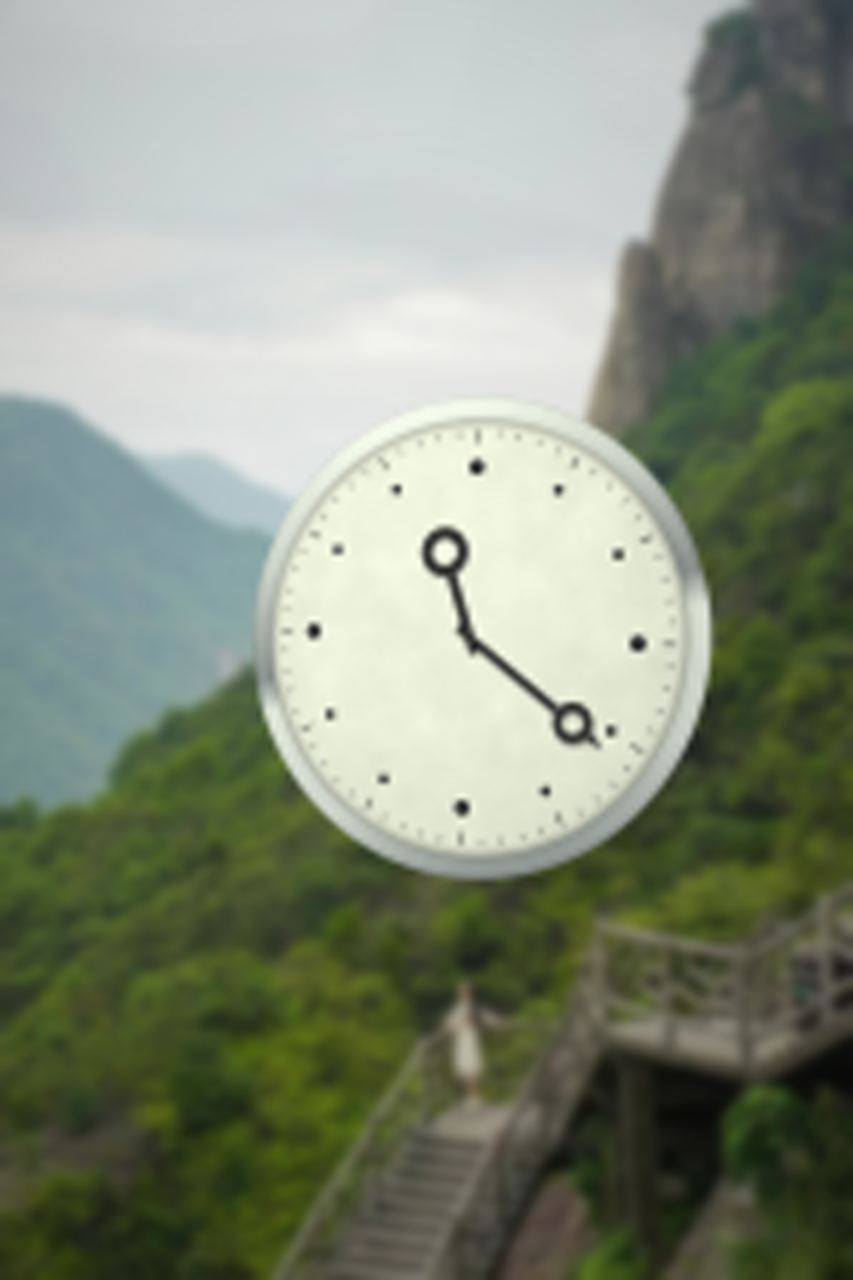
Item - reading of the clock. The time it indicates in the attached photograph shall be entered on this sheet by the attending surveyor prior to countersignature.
11:21
